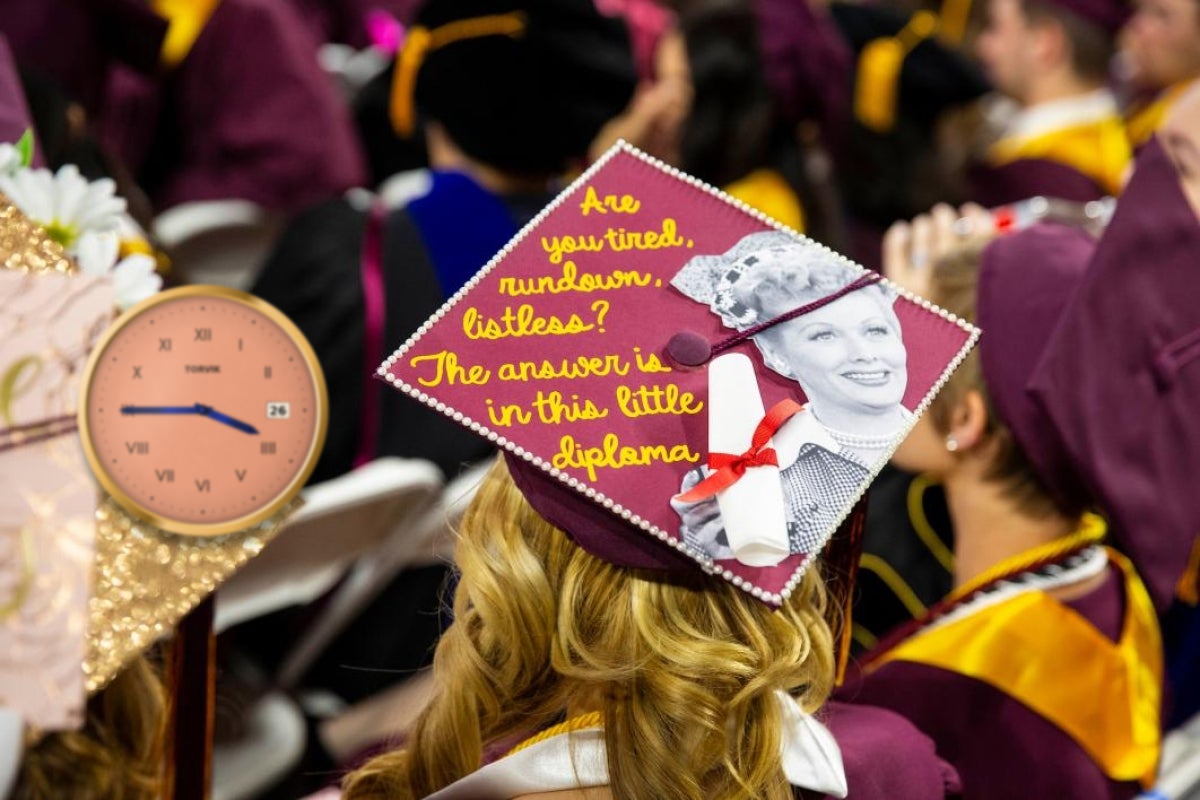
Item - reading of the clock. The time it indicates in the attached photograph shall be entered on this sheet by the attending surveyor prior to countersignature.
3:45
